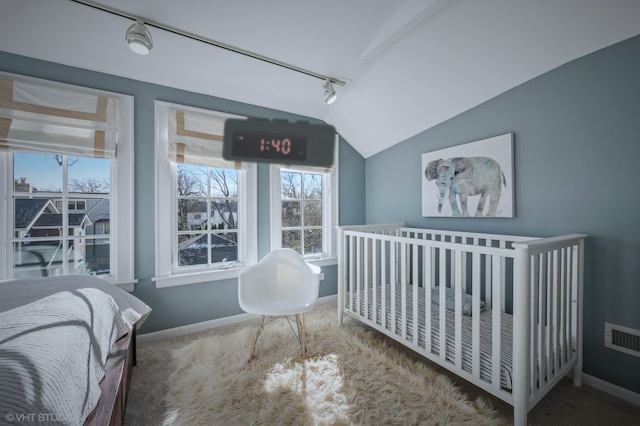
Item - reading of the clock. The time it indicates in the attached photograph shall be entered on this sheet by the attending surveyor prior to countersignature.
1:40
